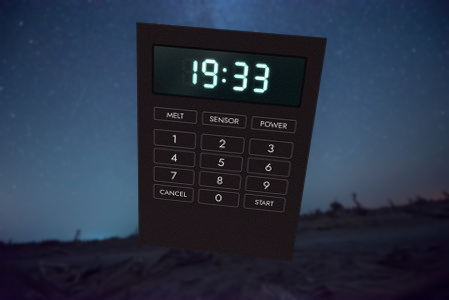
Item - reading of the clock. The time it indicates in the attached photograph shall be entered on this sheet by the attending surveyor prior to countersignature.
19:33
